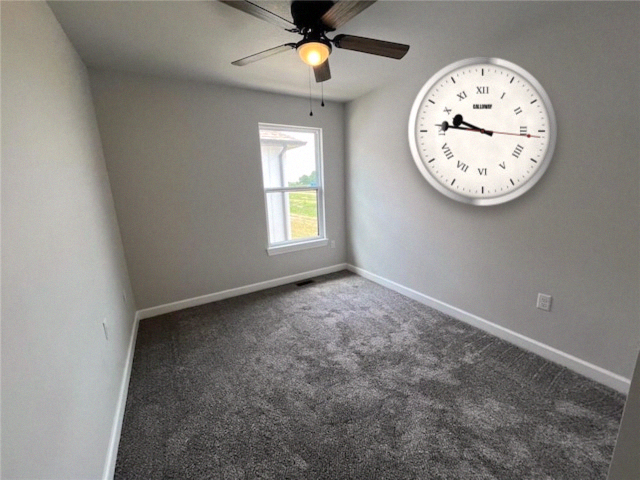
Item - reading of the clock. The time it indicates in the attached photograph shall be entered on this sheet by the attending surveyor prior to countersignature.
9:46:16
